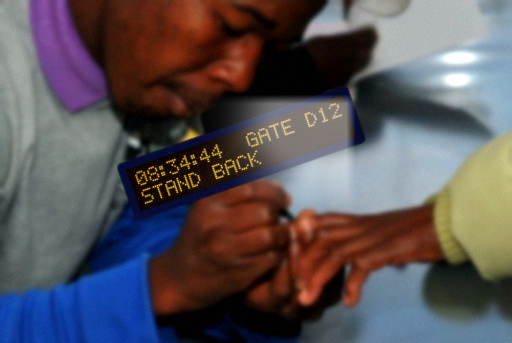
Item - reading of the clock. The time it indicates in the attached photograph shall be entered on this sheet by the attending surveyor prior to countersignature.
8:34:44
